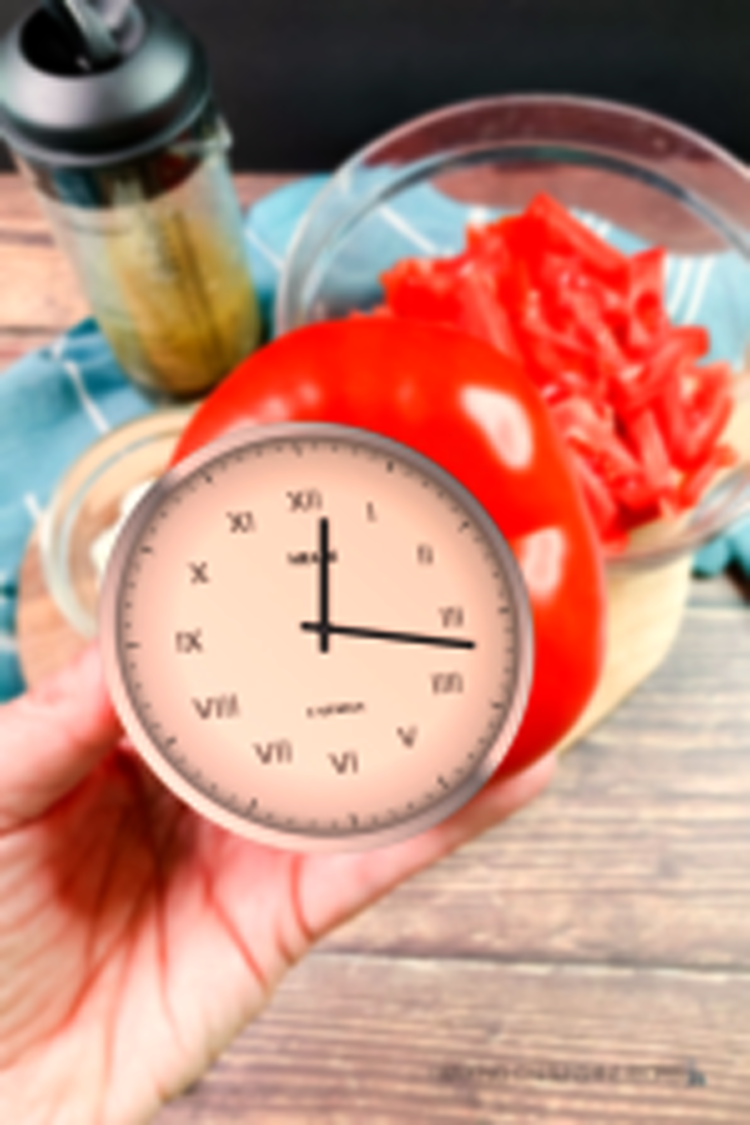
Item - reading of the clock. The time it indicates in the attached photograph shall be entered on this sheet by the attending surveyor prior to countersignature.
12:17
